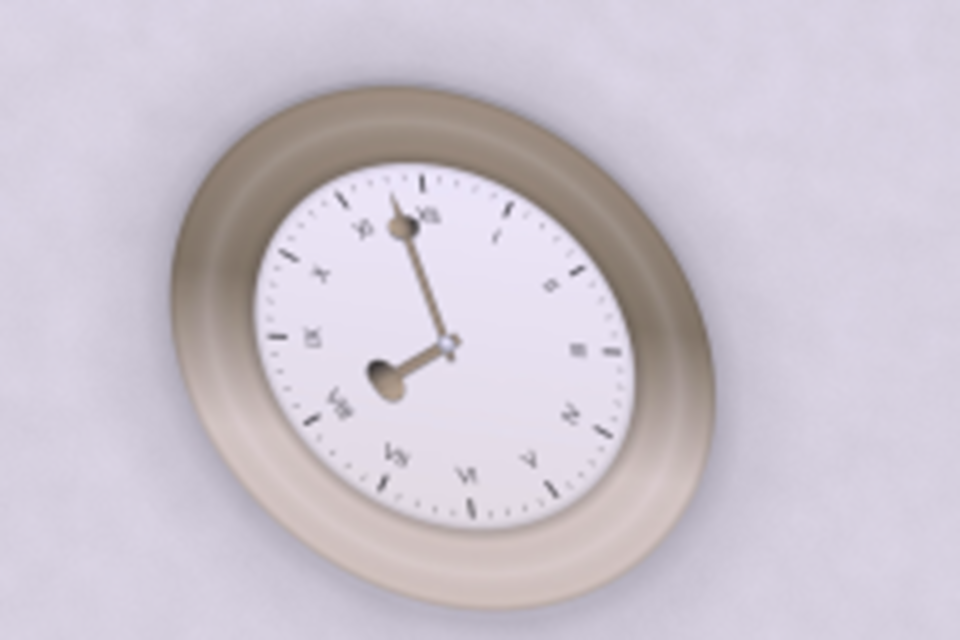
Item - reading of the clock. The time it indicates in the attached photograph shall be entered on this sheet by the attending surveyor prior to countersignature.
7:58
